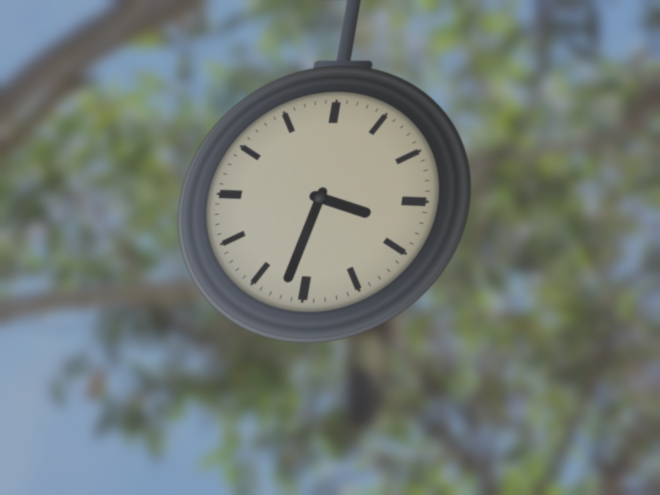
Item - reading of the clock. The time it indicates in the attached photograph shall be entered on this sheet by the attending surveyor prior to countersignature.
3:32
